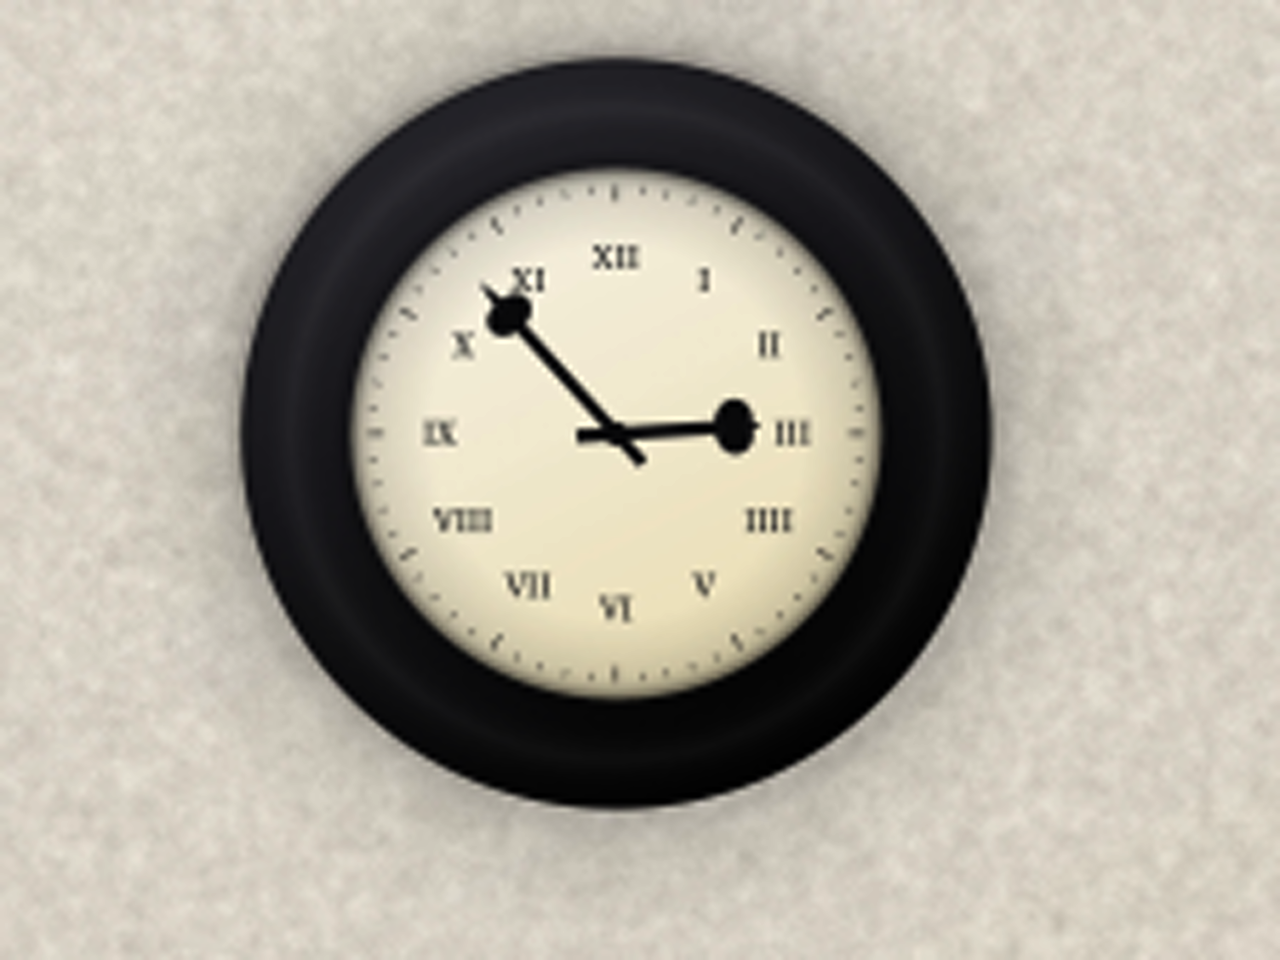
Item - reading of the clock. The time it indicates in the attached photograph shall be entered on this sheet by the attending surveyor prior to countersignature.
2:53
